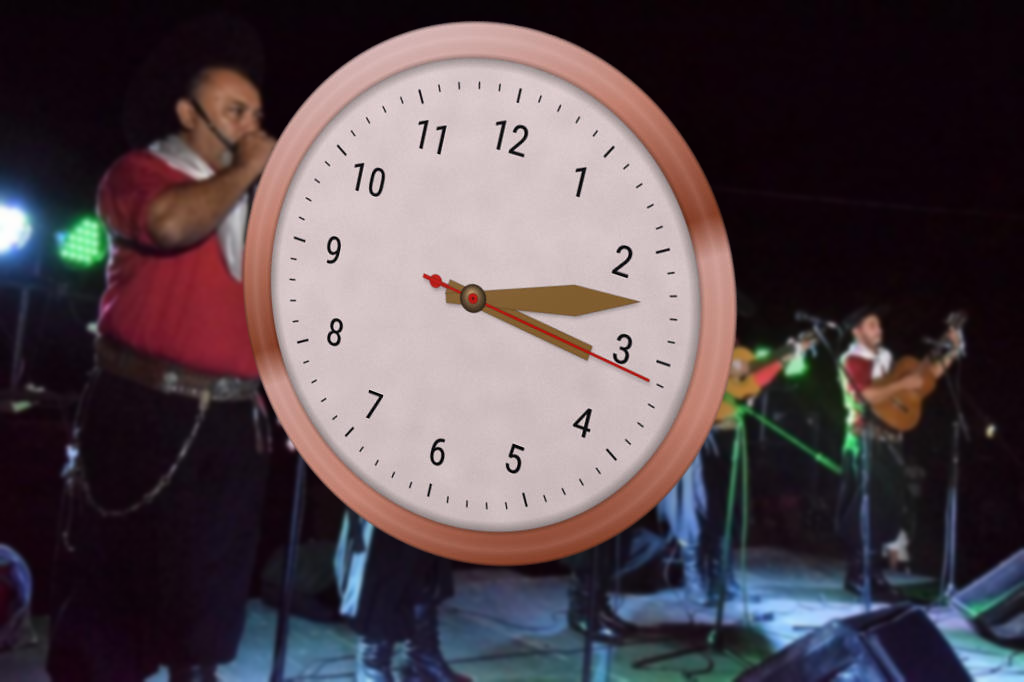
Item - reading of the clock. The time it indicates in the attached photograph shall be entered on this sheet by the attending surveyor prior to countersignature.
3:12:16
